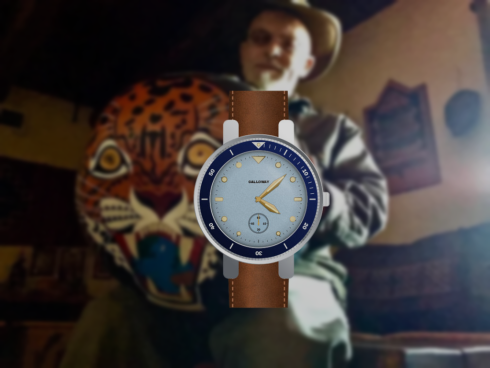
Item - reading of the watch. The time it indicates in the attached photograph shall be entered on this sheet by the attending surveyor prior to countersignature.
4:08
